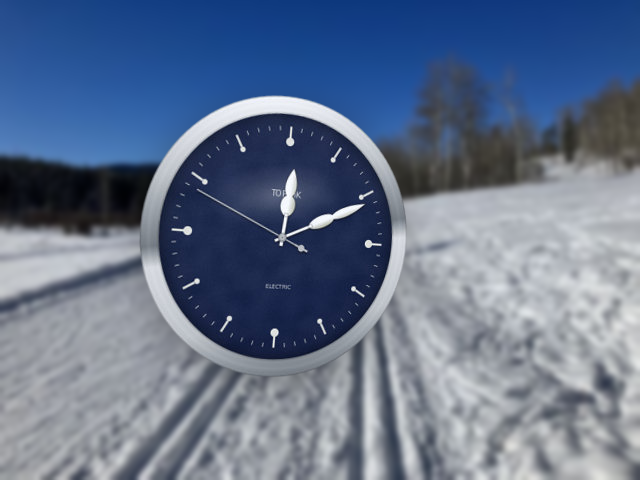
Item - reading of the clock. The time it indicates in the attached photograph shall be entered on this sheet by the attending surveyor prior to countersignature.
12:10:49
